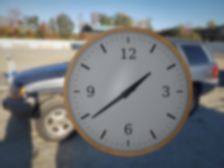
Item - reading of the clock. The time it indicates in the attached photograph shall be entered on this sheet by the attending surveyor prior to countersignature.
1:39
